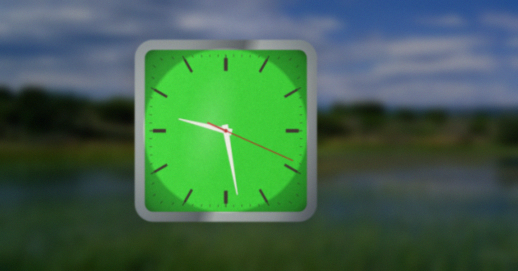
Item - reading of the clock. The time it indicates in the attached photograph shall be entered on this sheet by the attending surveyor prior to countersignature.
9:28:19
